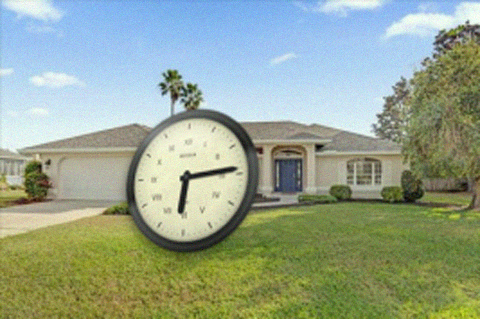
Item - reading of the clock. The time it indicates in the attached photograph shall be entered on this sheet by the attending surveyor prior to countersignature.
6:14
